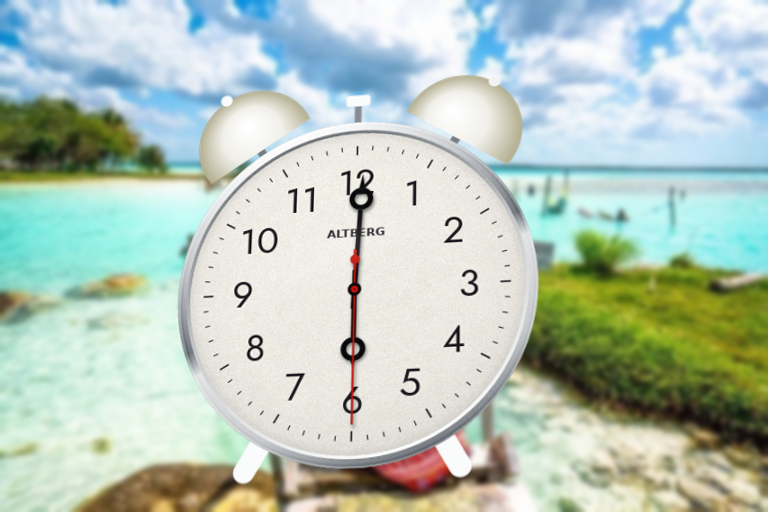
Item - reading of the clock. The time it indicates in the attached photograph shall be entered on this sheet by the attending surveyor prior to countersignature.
6:00:30
